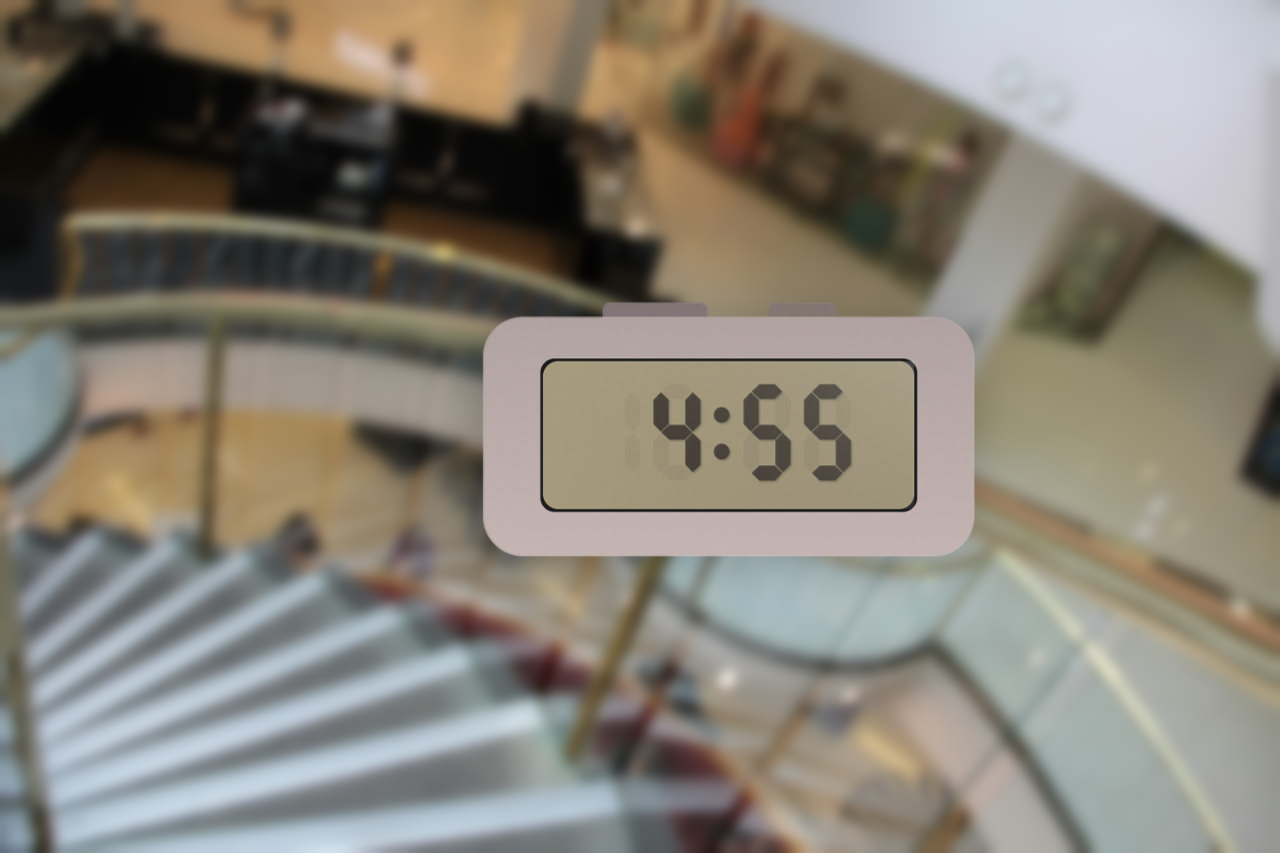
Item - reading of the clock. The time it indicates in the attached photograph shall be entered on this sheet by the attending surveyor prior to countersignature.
4:55
